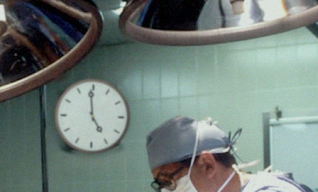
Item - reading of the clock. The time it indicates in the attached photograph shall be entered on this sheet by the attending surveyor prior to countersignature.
4:59
